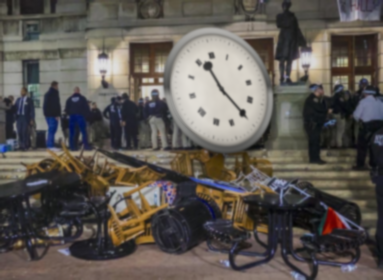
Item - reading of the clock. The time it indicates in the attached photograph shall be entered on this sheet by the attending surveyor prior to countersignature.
11:25
